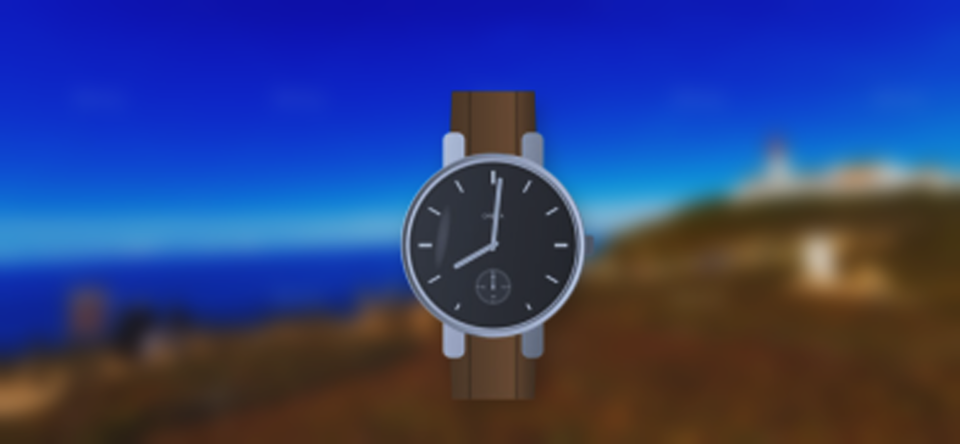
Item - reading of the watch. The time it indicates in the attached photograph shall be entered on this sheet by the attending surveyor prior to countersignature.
8:01
